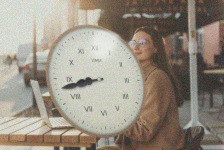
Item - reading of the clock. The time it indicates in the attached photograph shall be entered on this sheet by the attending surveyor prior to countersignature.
8:43
